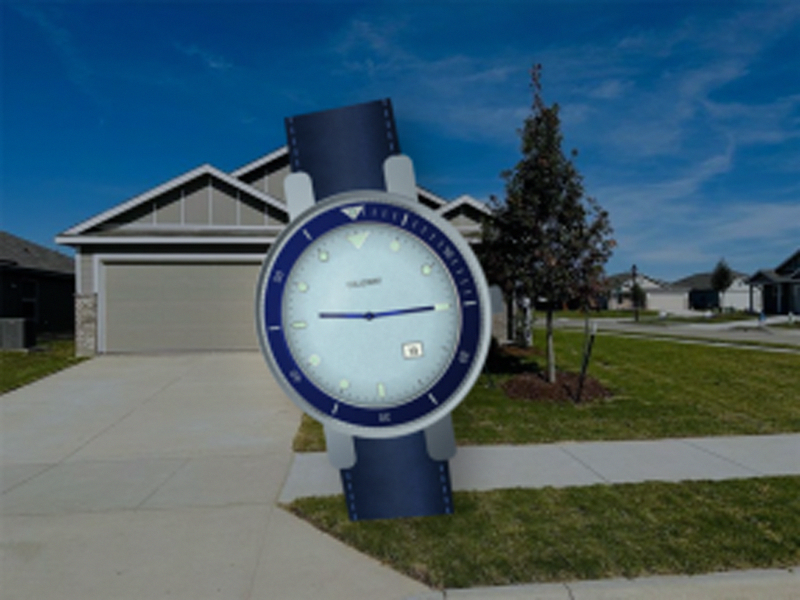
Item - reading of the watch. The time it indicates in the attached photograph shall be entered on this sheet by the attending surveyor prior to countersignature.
9:15
